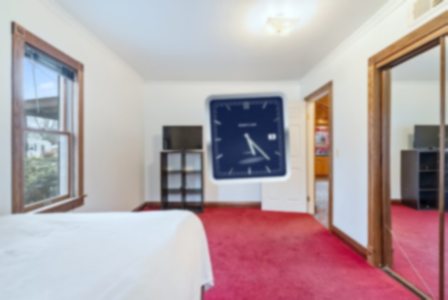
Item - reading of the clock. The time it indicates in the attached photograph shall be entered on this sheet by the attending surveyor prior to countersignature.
5:23
